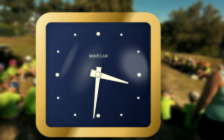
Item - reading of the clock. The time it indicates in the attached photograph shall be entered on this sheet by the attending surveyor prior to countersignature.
3:31
